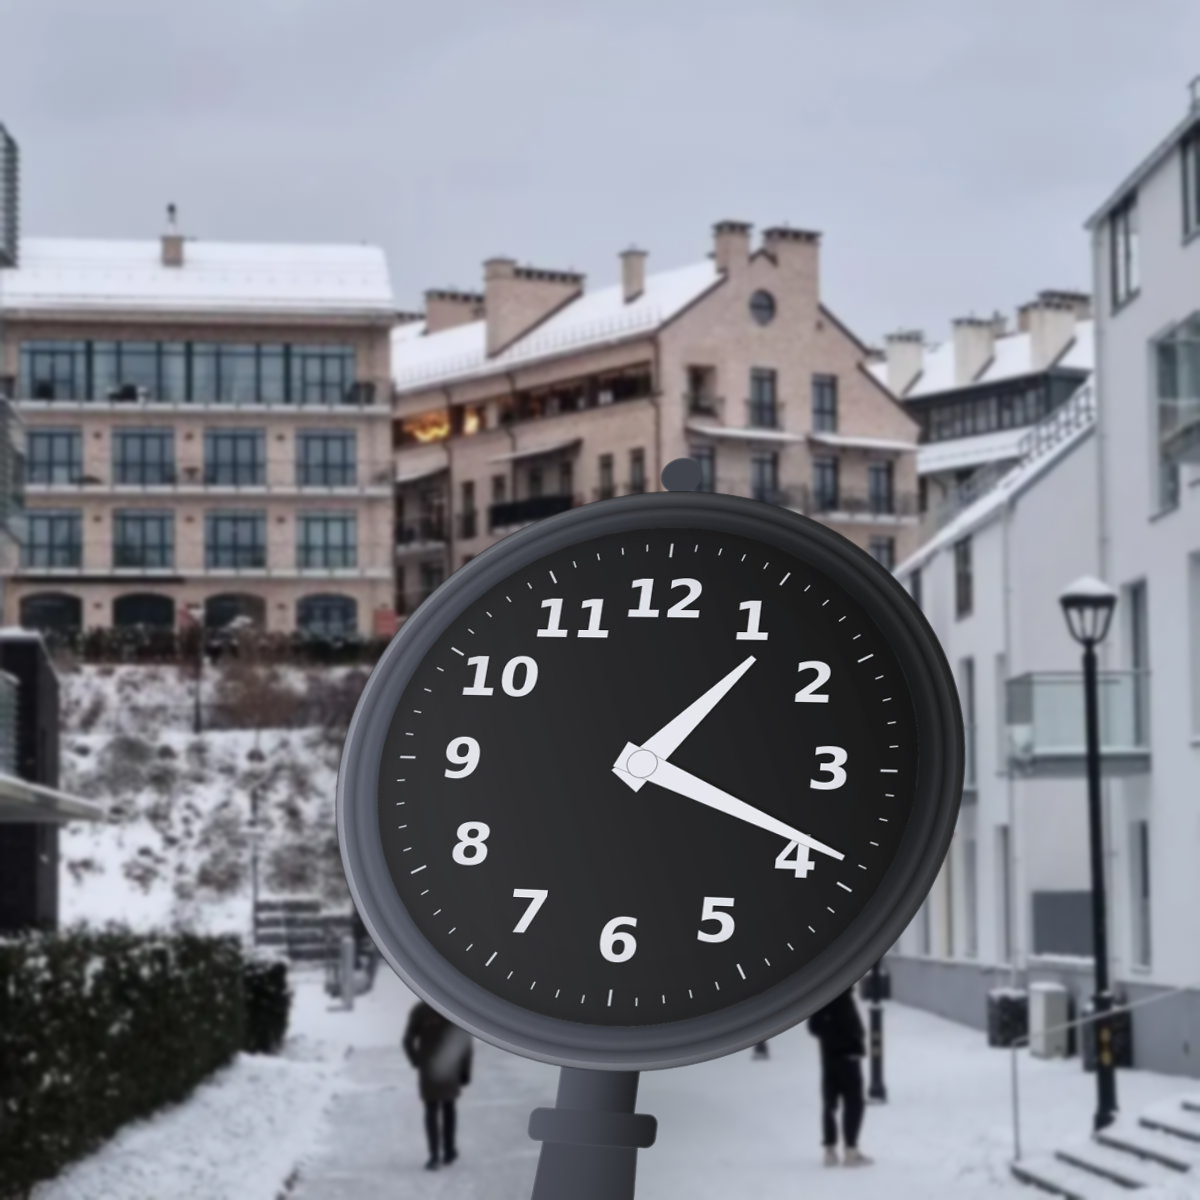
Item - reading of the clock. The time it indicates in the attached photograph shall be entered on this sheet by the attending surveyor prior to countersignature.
1:19
